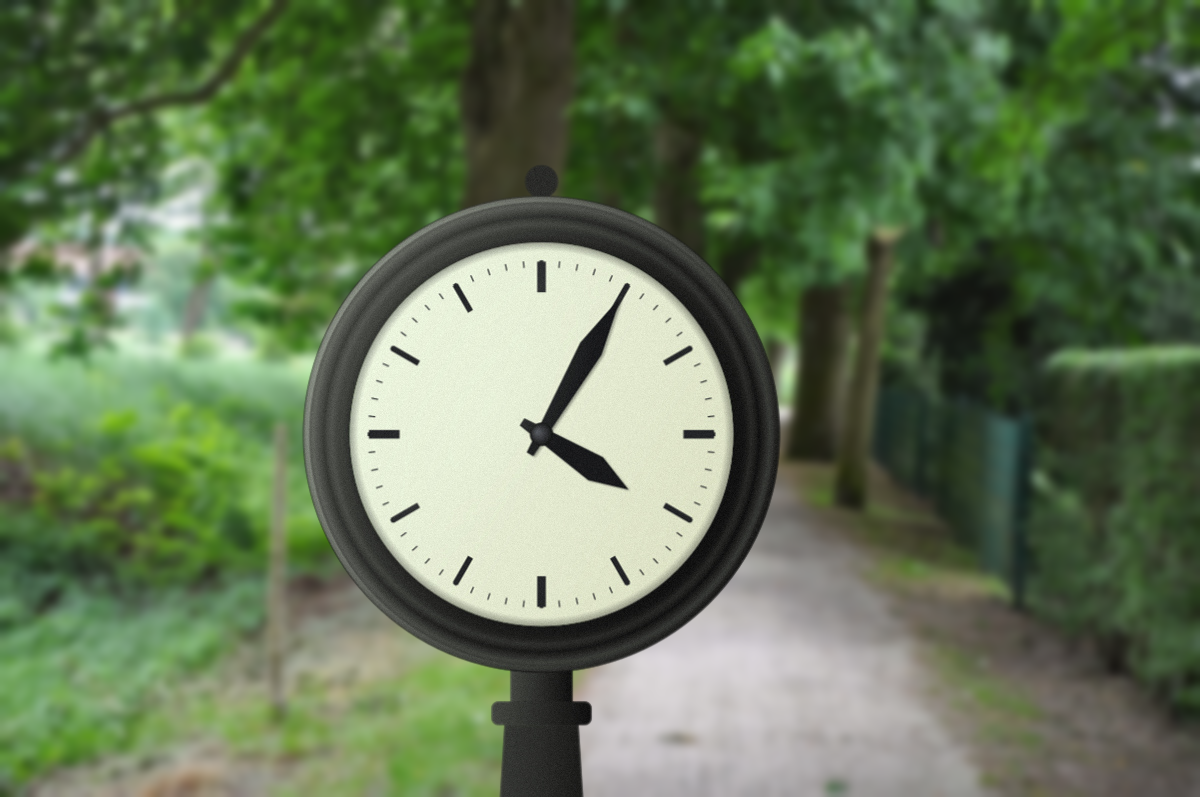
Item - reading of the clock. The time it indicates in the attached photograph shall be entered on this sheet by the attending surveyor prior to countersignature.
4:05
